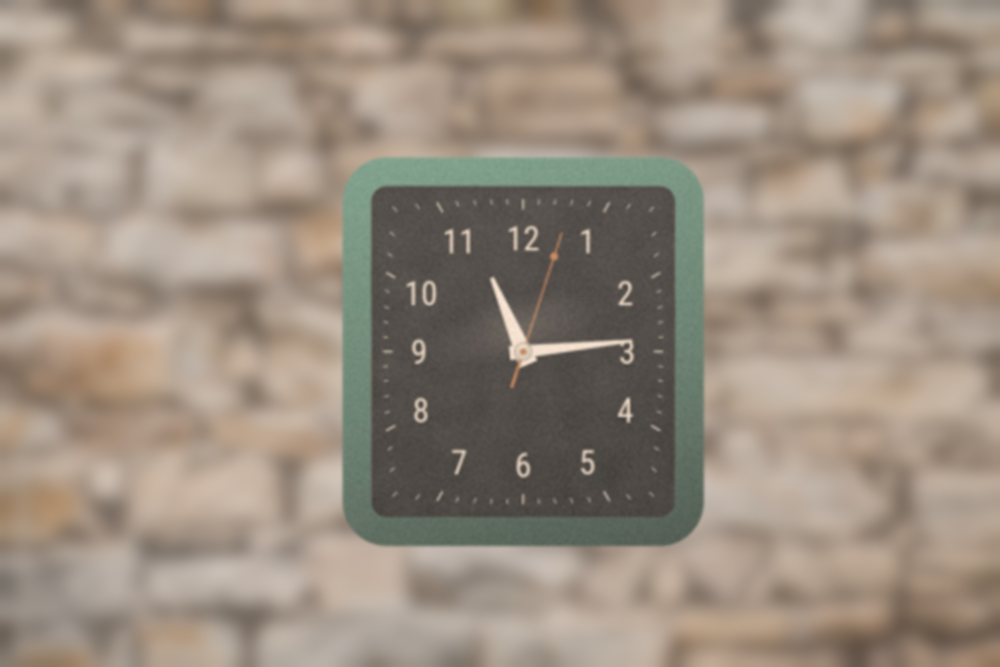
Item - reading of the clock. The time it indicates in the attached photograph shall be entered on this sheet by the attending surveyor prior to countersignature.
11:14:03
